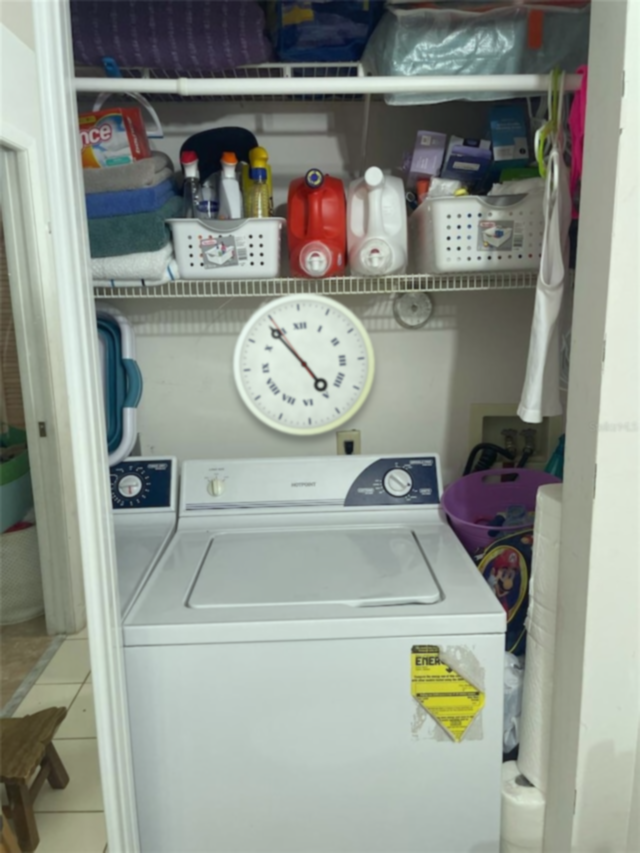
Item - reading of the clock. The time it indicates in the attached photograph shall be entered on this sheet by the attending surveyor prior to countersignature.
4:53:55
